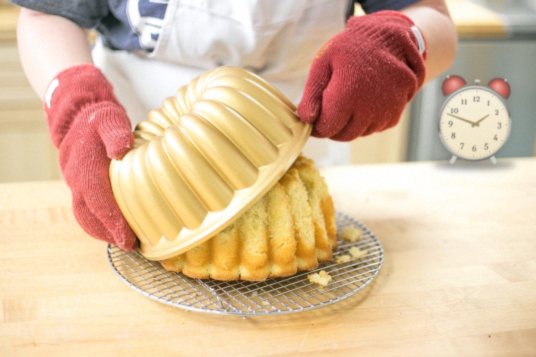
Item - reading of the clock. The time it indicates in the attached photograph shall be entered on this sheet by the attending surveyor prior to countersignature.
1:48
